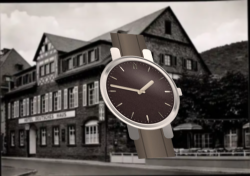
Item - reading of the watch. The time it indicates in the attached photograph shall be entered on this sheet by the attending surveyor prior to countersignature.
1:47
